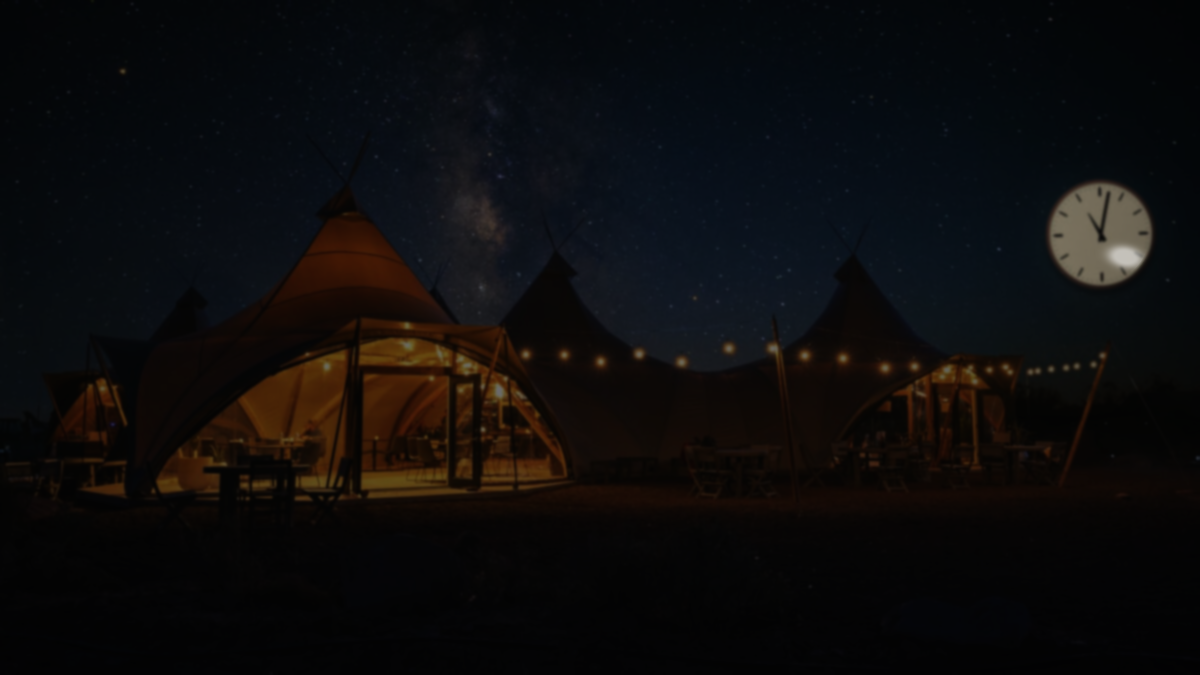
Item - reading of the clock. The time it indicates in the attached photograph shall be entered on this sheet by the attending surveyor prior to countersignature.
11:02
